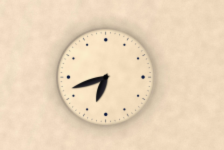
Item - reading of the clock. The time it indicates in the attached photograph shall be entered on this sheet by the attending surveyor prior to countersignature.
6:42
